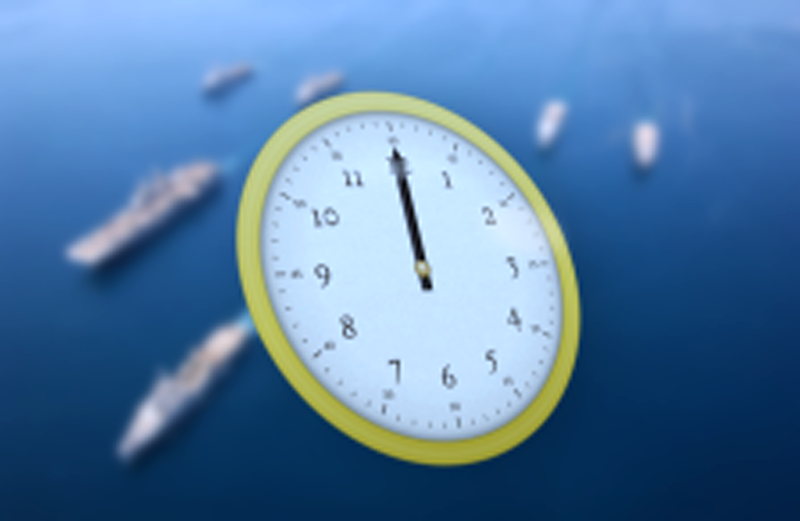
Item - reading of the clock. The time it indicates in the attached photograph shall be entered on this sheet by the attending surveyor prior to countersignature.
12:00
